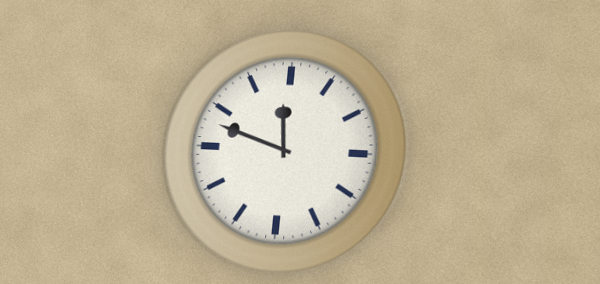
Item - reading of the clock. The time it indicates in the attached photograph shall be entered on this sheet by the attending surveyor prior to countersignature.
11:48
